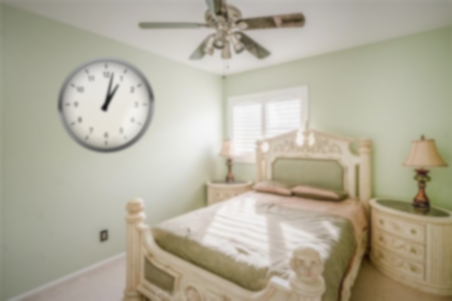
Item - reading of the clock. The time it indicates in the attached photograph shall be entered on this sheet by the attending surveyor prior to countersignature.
1:02
